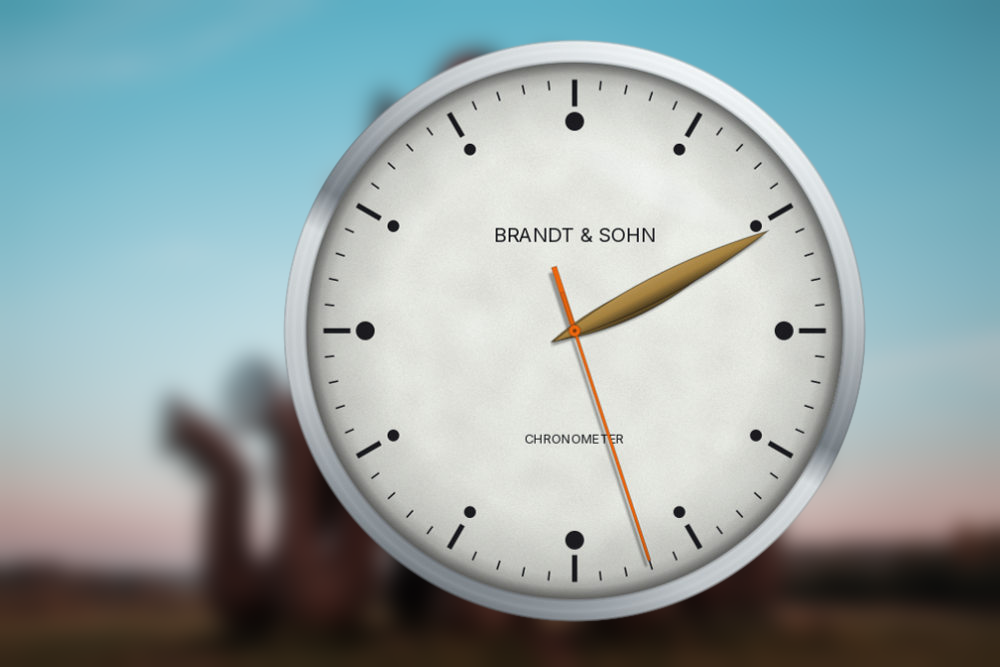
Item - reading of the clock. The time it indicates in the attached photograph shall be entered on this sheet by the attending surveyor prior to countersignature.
2:10:27
